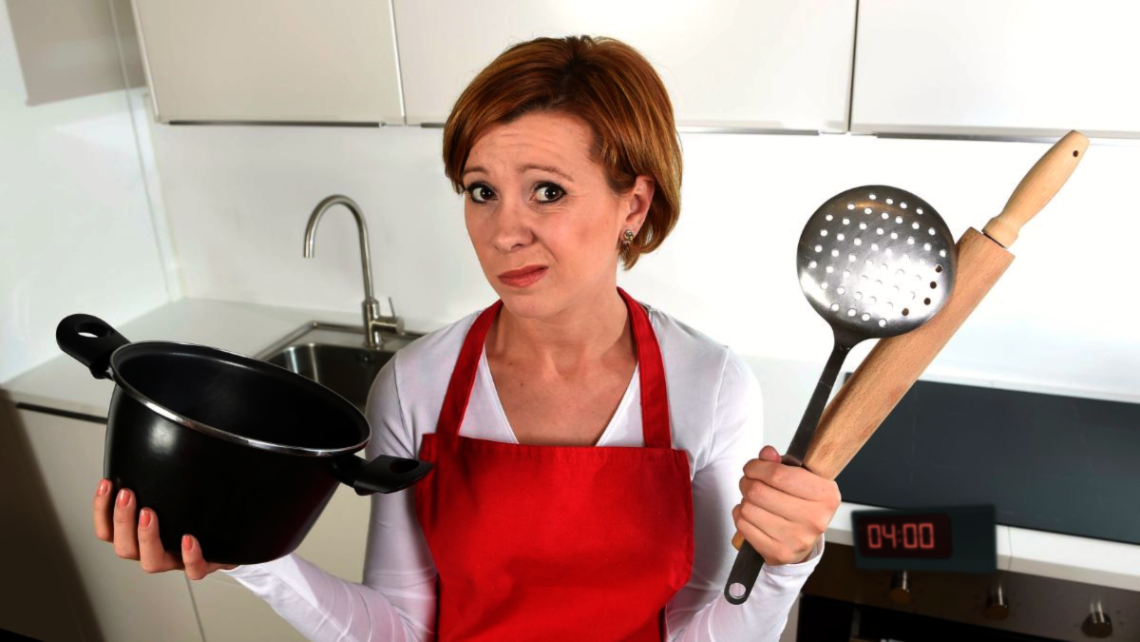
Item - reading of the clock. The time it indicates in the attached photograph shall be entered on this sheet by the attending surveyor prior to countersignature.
4:00
